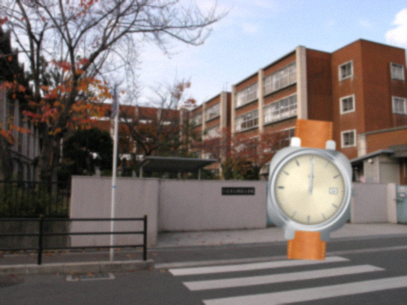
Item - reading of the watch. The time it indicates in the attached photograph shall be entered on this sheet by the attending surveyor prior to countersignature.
12:00
